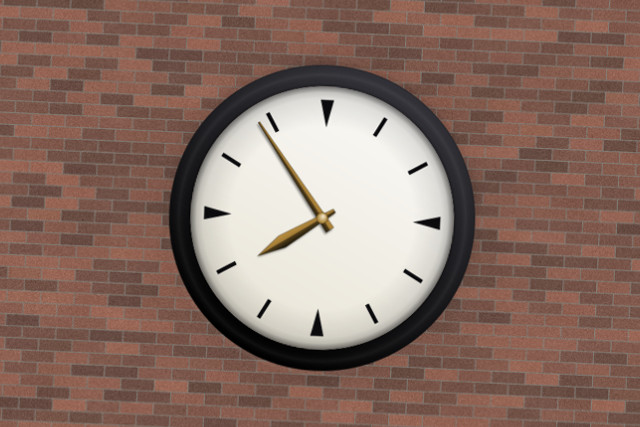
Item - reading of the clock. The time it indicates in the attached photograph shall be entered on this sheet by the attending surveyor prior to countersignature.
7:54
